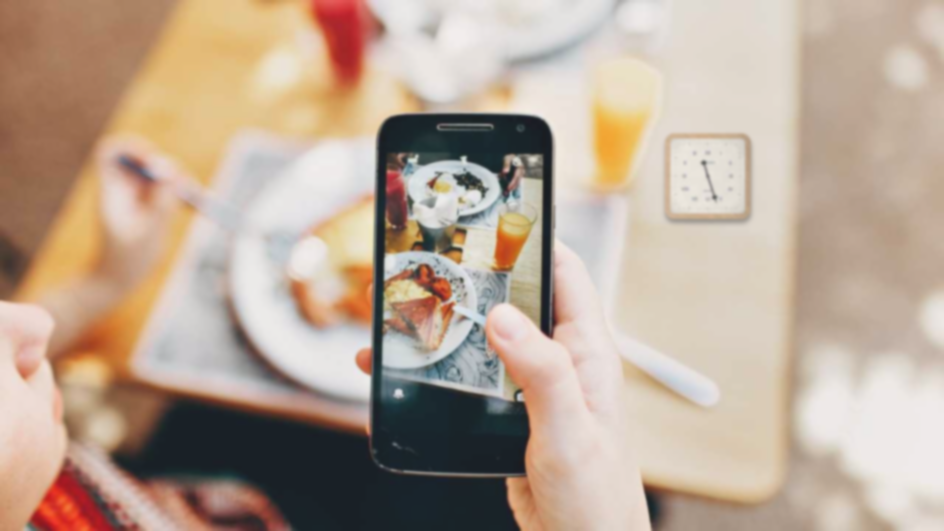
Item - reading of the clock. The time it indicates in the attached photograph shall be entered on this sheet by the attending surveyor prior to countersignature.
11:27
